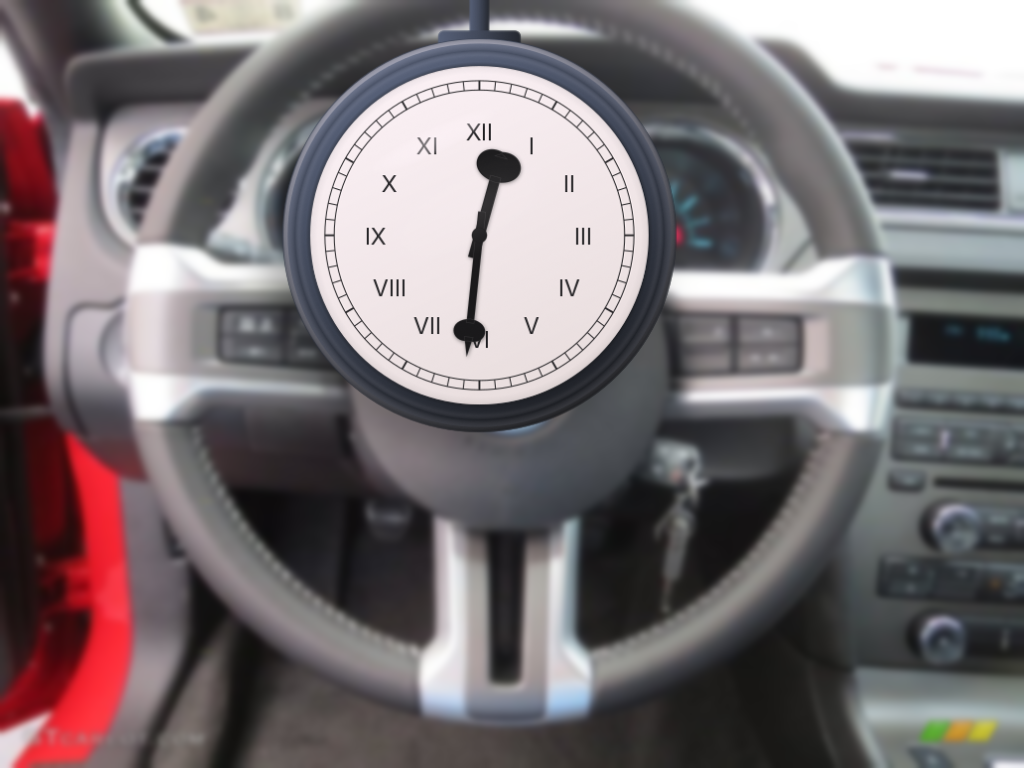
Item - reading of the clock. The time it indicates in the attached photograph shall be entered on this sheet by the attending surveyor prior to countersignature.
12:31
